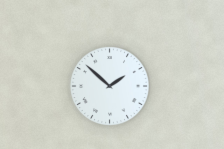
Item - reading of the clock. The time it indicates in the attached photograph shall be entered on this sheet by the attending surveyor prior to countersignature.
1:52
